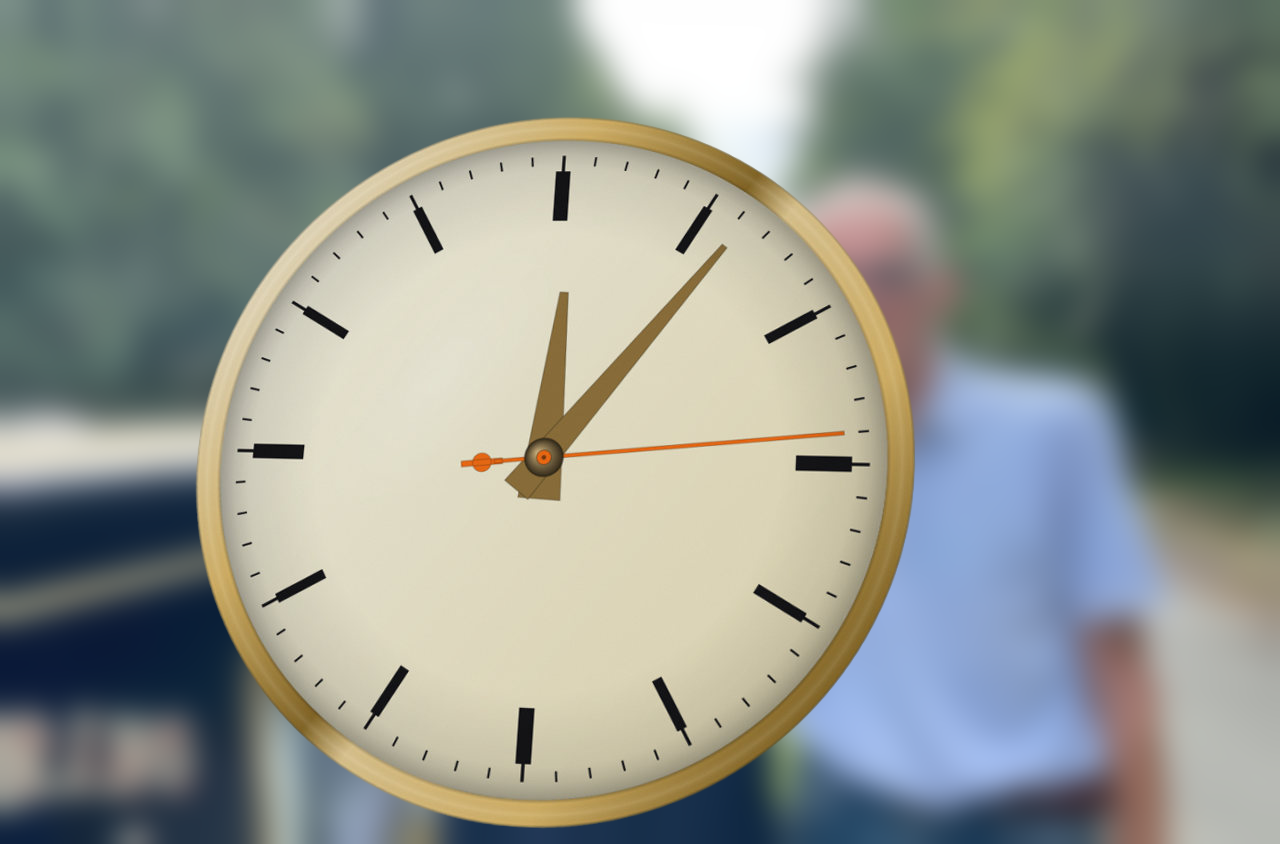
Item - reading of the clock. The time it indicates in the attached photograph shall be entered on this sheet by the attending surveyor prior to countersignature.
12:06:14
